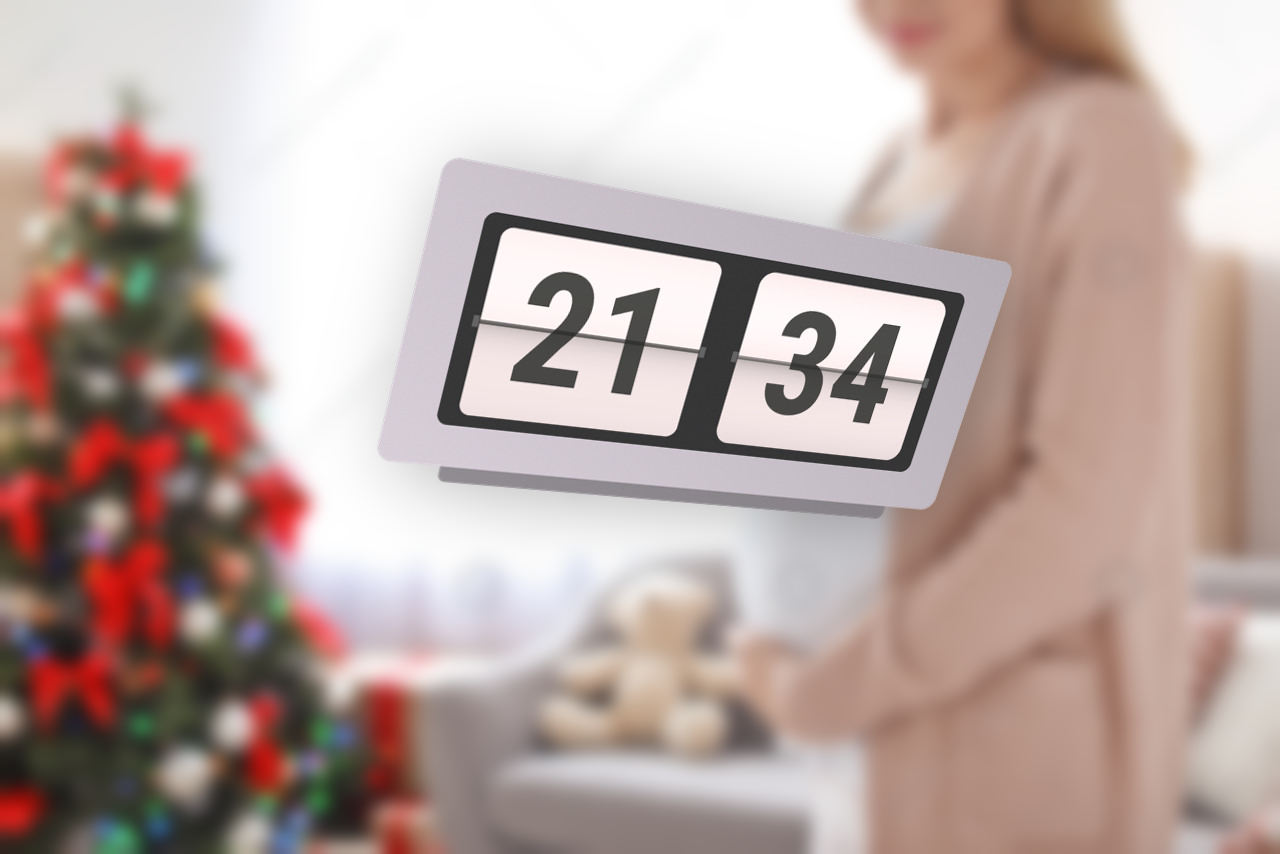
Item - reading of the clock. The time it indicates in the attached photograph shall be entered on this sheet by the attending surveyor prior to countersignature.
21:34
